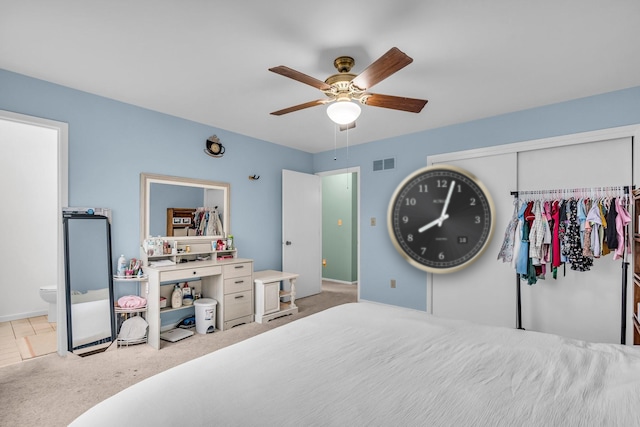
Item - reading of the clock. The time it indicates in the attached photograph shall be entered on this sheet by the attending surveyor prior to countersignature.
8:03
